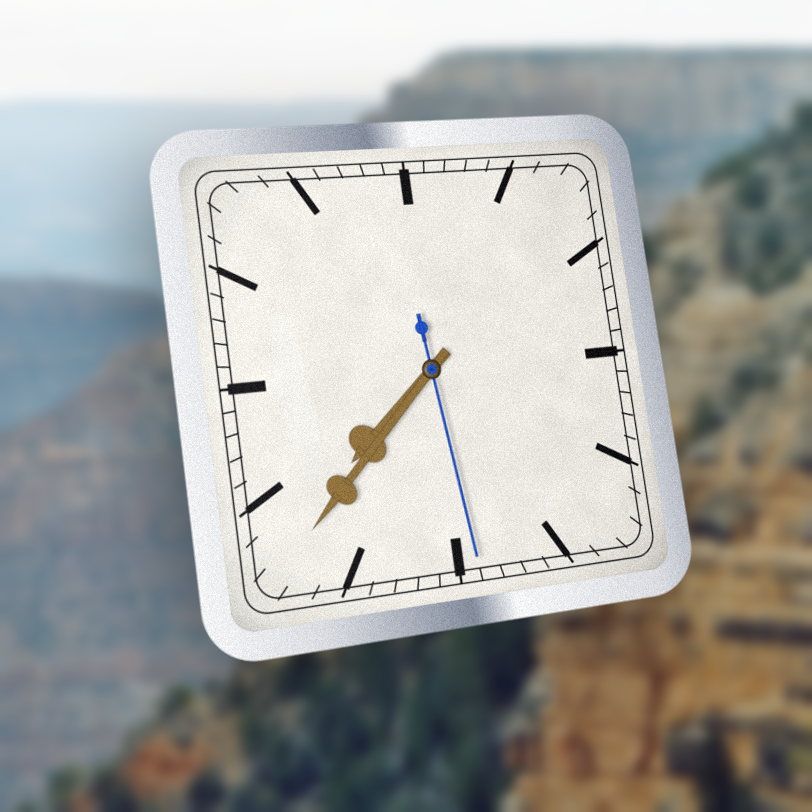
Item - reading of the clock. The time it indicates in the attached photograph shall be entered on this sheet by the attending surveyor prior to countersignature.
7:37:29
